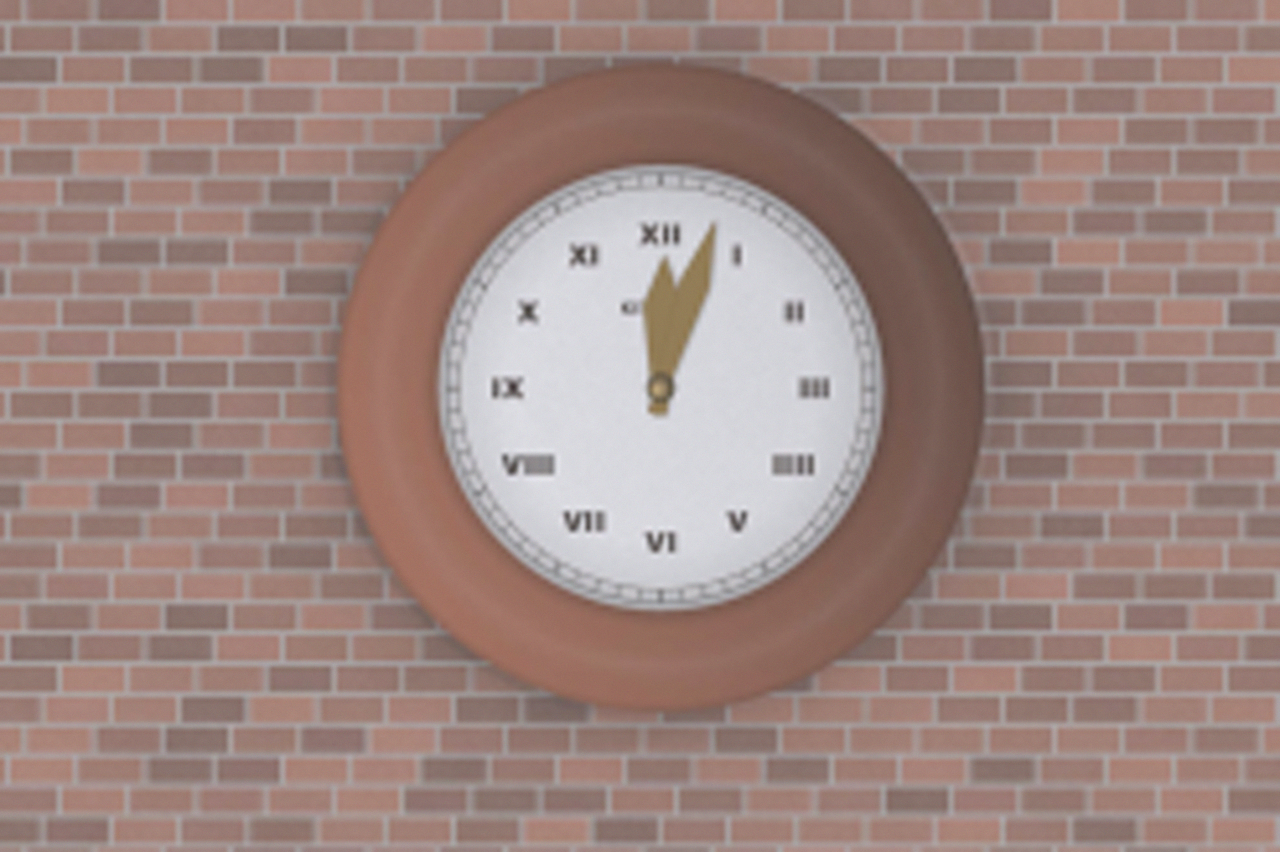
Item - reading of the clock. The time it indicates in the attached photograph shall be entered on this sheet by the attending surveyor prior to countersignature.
12:03
